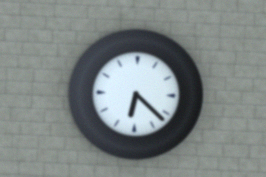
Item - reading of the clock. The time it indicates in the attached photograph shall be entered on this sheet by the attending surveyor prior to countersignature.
6:22
